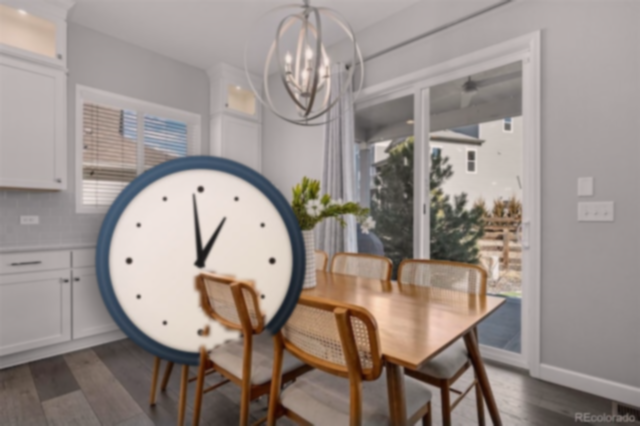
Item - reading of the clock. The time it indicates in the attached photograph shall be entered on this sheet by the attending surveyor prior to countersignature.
12:59
